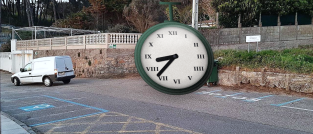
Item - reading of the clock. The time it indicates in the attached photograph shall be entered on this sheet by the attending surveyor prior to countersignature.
8:37
